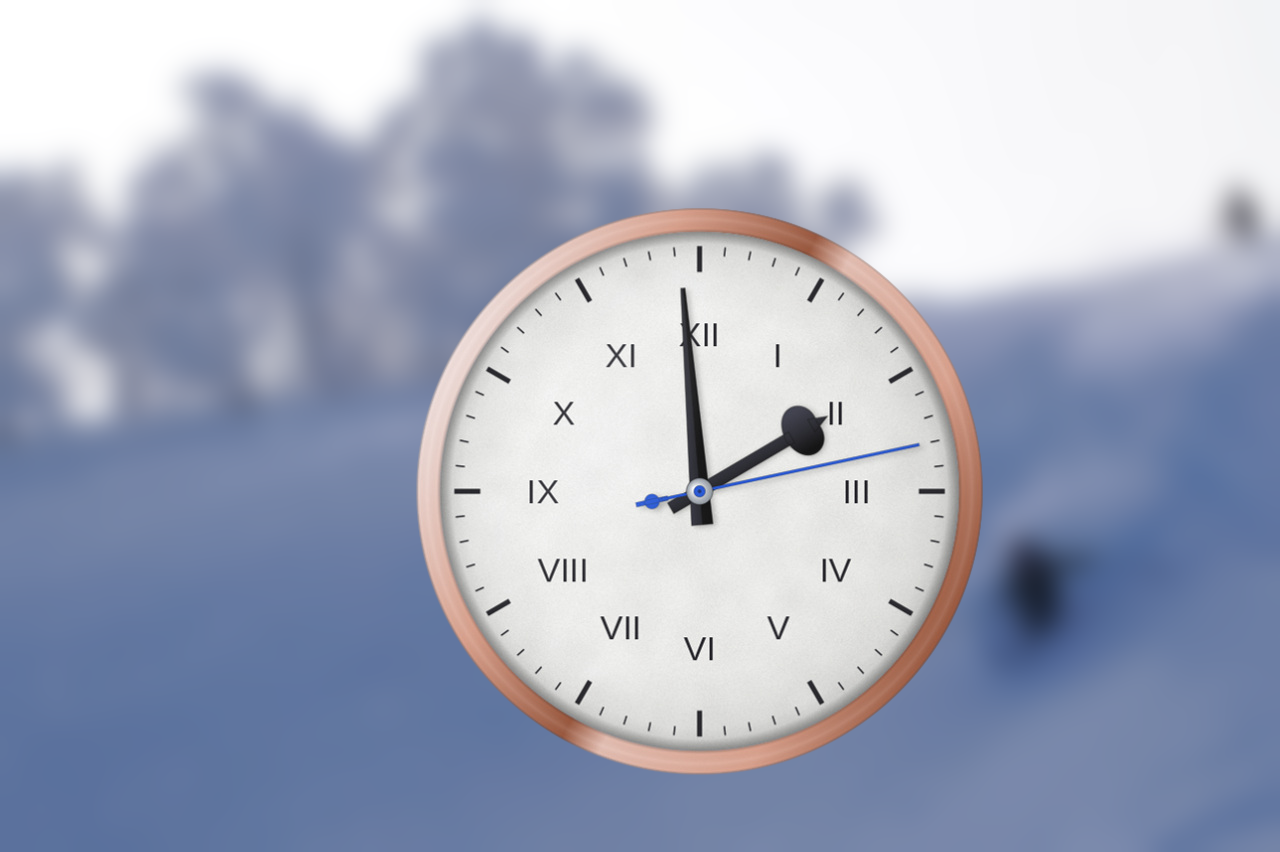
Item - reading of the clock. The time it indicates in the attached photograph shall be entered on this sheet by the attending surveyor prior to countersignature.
1:59:13
